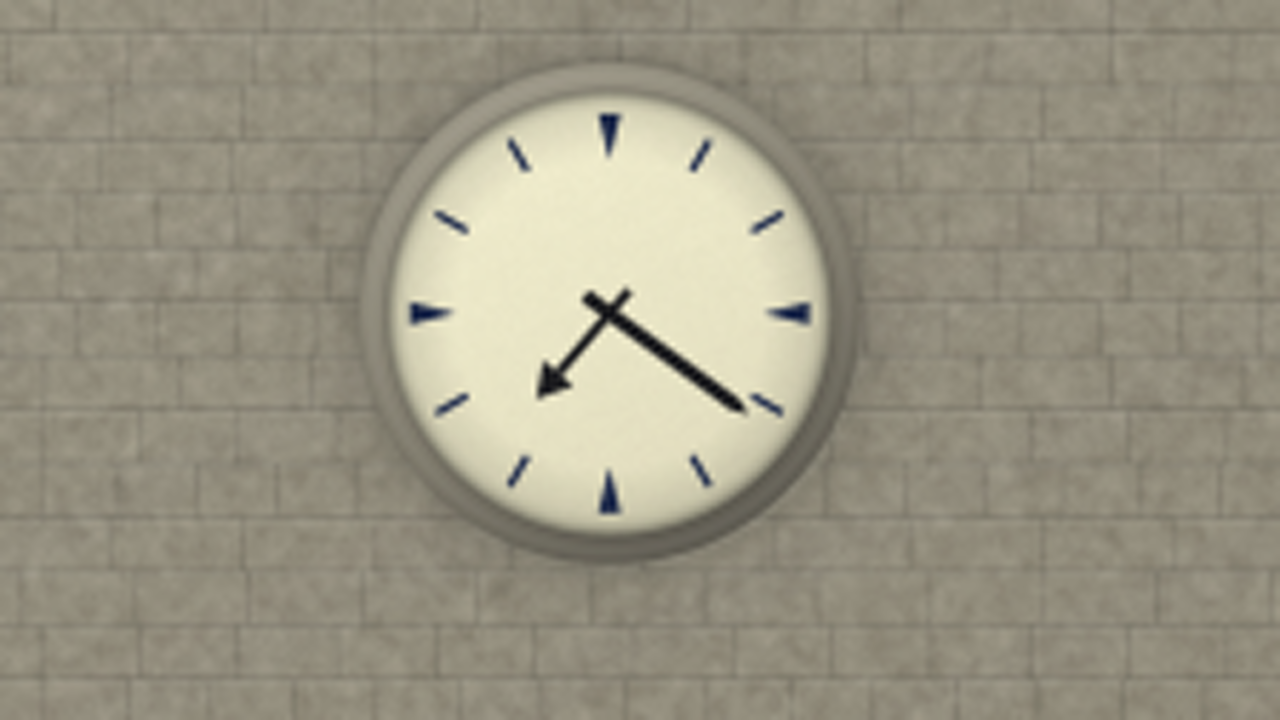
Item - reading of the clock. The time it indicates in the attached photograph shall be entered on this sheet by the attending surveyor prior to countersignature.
7:21
